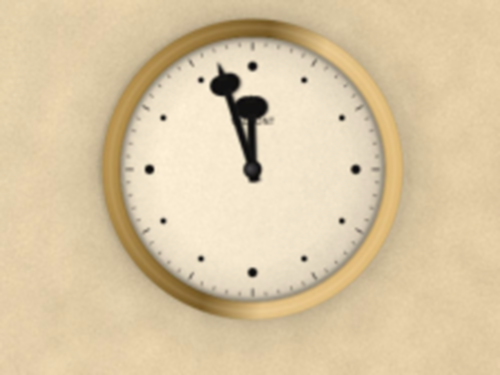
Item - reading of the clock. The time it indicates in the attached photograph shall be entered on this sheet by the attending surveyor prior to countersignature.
11:57
